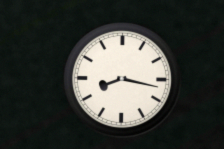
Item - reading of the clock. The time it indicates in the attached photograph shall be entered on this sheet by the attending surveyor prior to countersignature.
8:17
